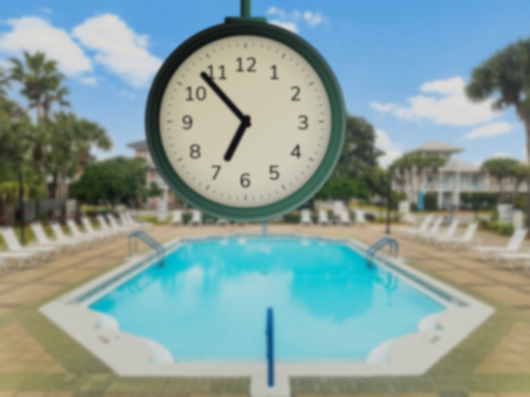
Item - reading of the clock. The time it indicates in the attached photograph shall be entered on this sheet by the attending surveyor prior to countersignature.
6:53
